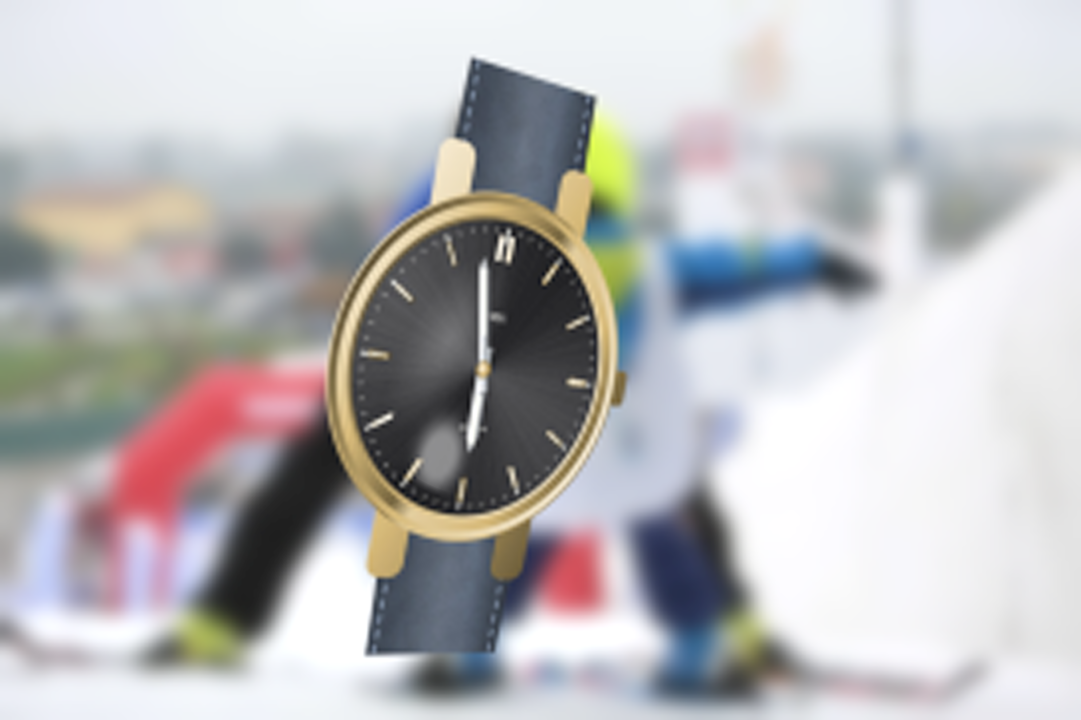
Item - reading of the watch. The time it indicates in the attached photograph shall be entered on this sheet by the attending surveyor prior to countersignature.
5:58
